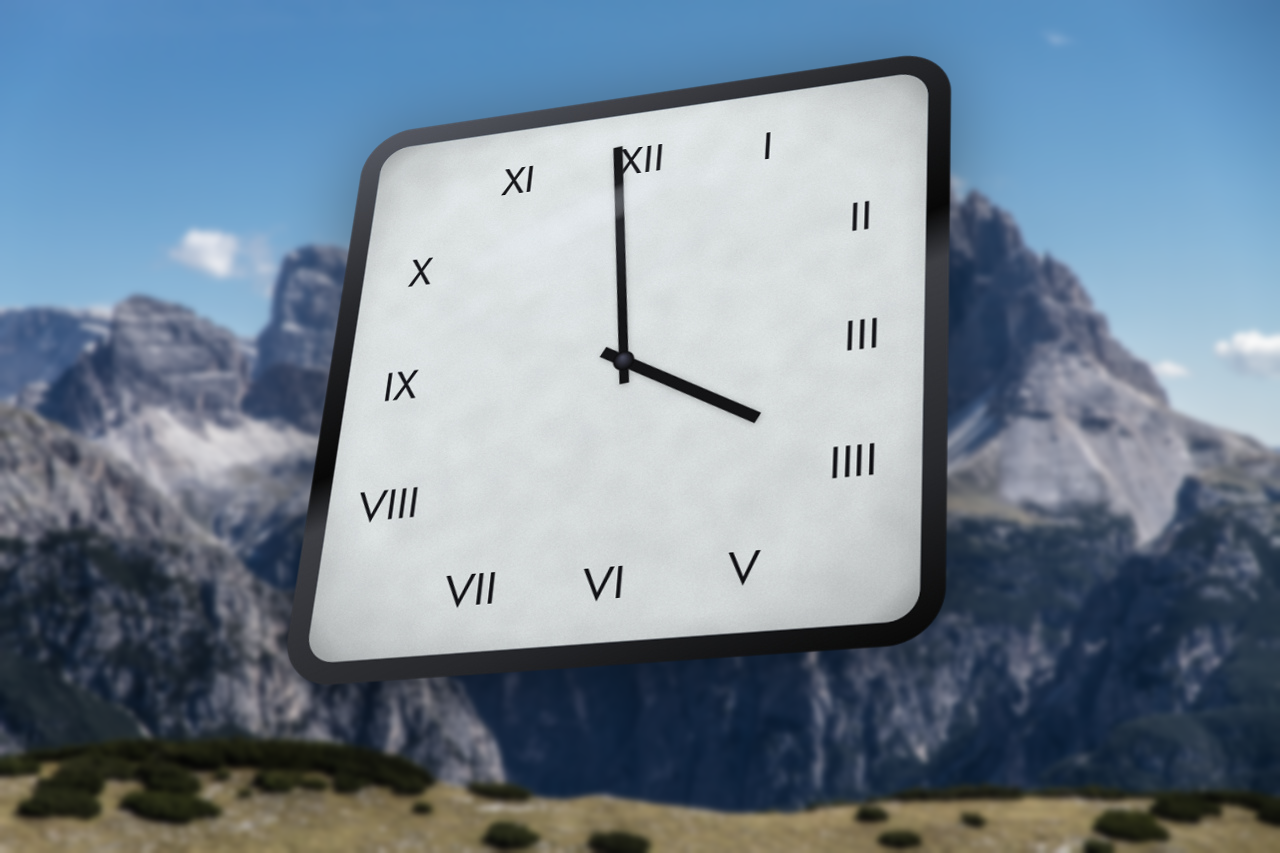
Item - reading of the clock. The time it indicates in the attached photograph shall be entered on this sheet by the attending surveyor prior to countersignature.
3:59
